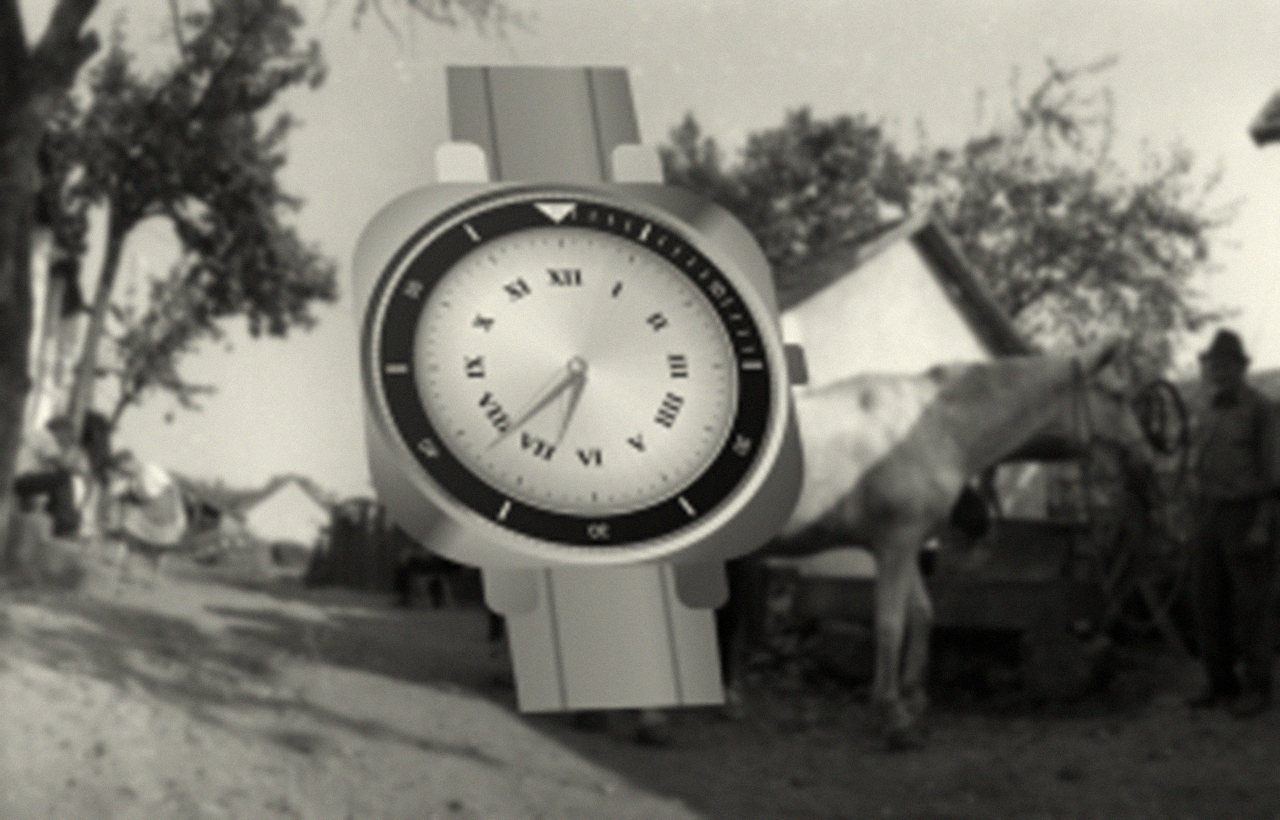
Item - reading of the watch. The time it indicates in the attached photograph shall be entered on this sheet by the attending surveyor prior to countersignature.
6:38
